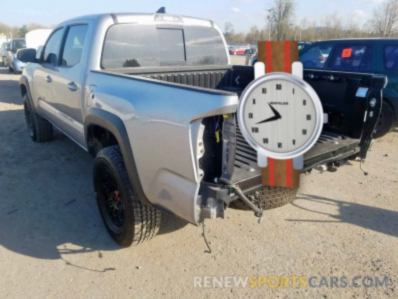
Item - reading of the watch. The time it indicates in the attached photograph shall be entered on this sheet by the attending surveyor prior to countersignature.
10:42
